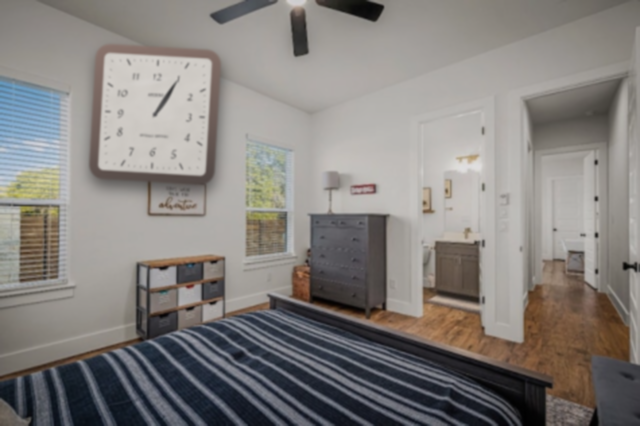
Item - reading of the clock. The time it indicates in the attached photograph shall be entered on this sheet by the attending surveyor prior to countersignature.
1:05
